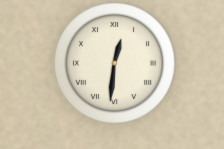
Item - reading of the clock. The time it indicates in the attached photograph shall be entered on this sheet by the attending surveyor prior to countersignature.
12:31
